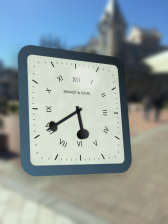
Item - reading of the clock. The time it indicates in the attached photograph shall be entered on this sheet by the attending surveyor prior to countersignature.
5:40
